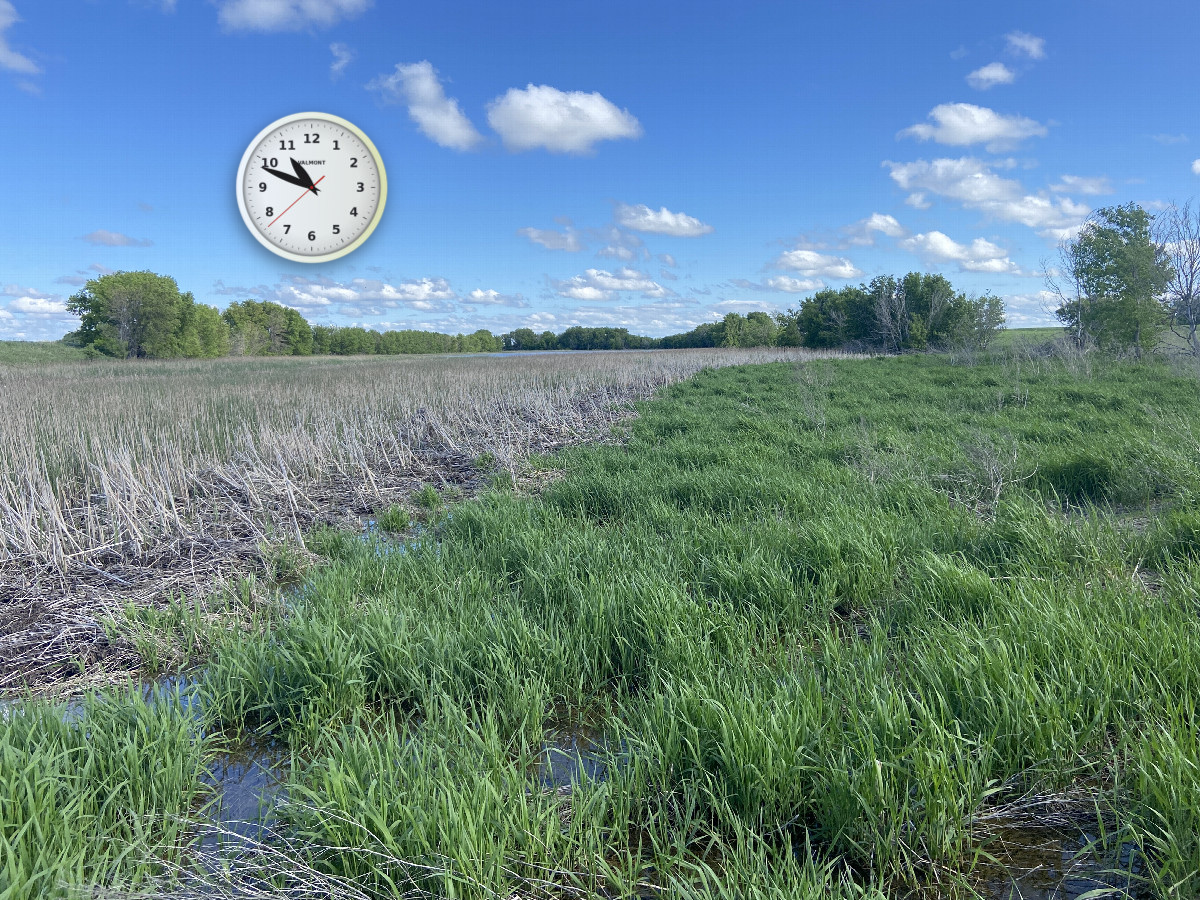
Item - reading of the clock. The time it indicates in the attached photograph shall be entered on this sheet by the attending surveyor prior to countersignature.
10:48:38
